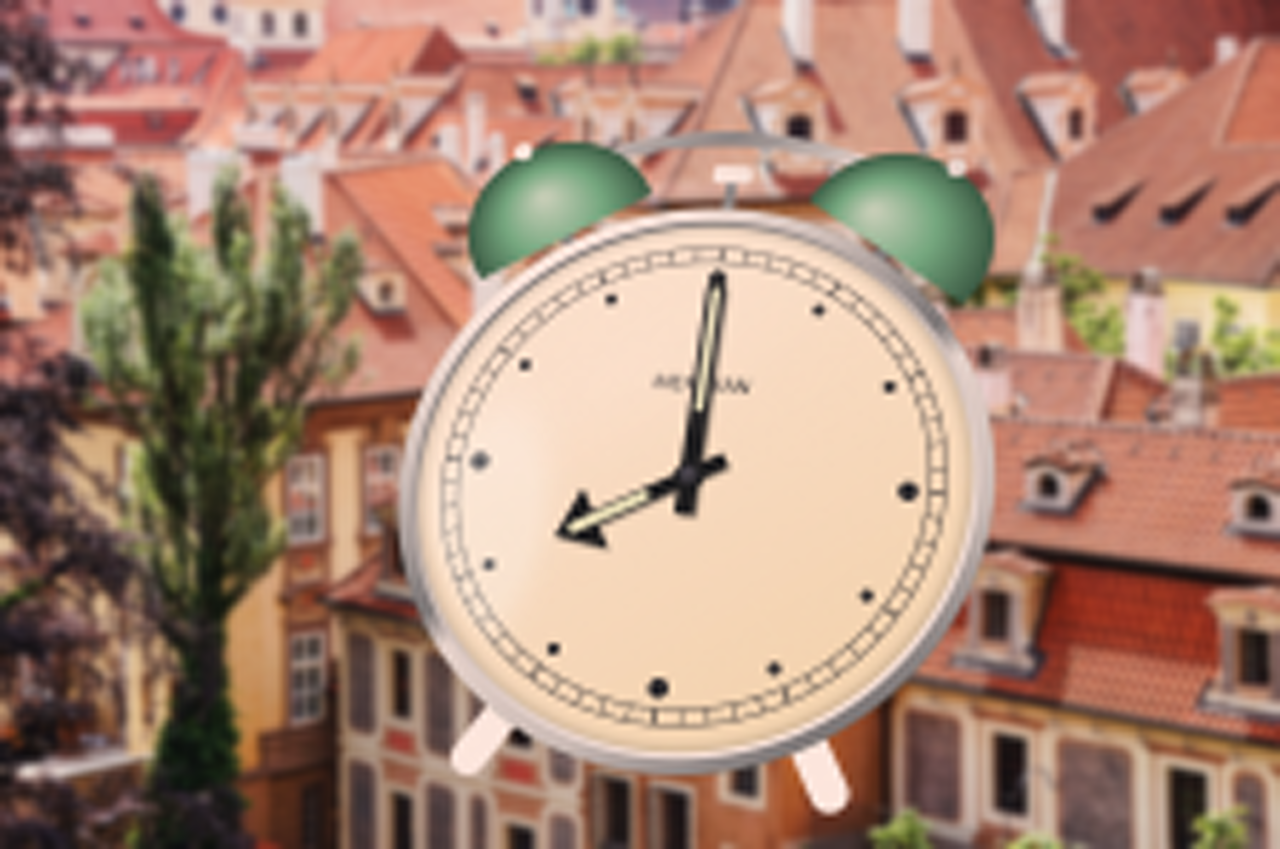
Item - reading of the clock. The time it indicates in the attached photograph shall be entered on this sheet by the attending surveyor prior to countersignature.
8:00
